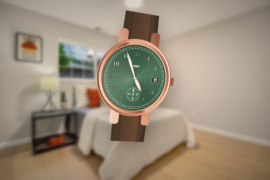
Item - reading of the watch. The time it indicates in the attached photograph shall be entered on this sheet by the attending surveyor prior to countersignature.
4:56
